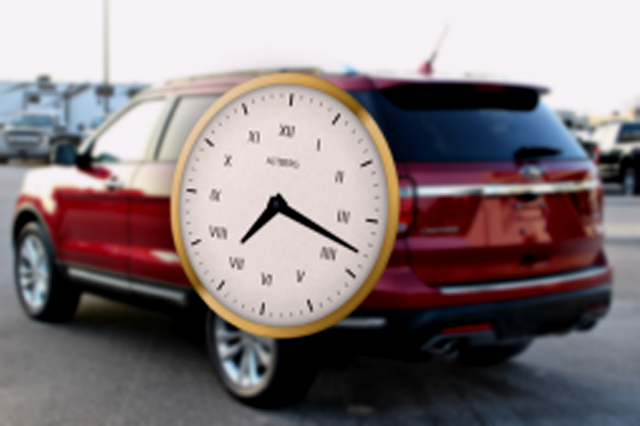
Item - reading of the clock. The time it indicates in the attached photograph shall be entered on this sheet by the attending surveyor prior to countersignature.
7:18
